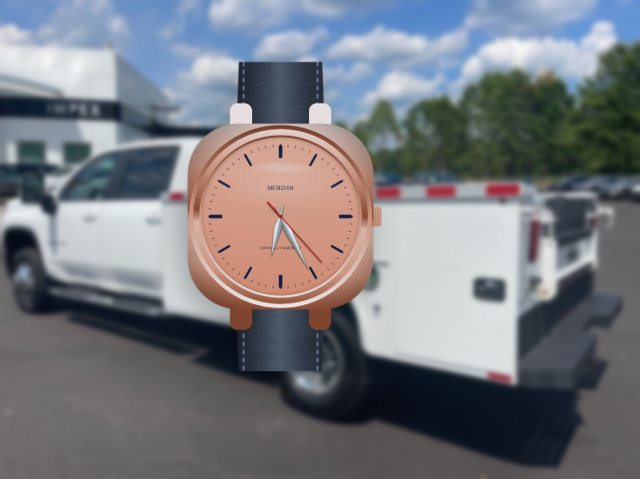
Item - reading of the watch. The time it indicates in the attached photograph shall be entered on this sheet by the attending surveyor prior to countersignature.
6:25:23
